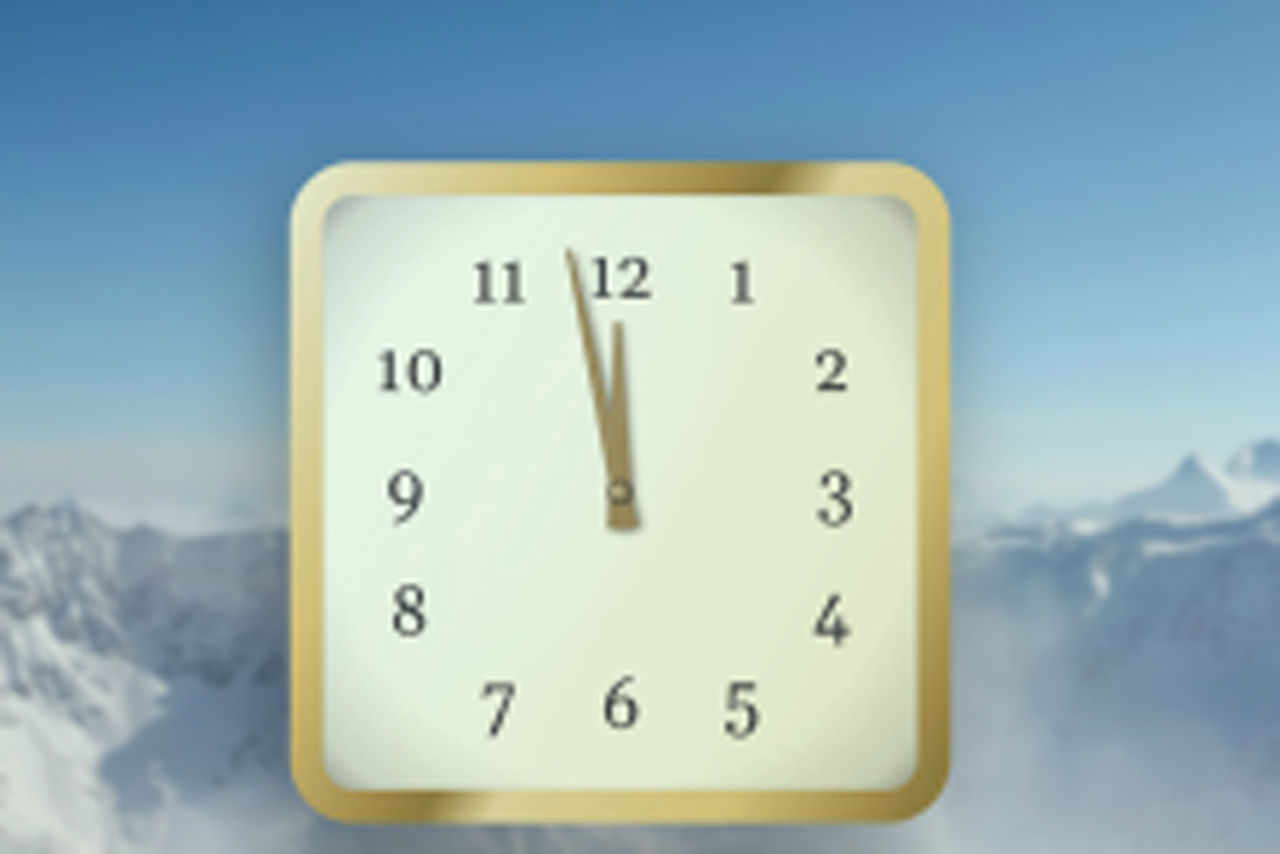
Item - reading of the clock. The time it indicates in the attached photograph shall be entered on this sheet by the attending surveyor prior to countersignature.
11:58
